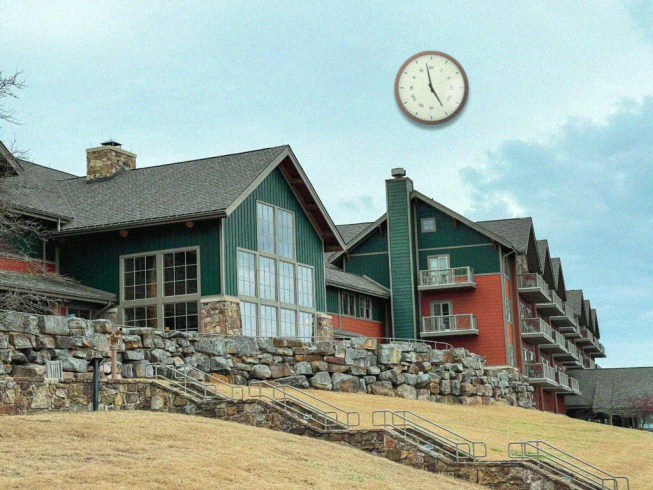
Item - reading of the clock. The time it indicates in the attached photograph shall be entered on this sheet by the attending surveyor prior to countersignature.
4:58
